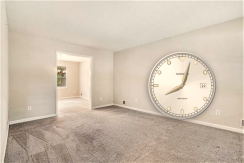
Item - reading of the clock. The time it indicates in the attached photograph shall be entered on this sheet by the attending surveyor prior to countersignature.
8:03
